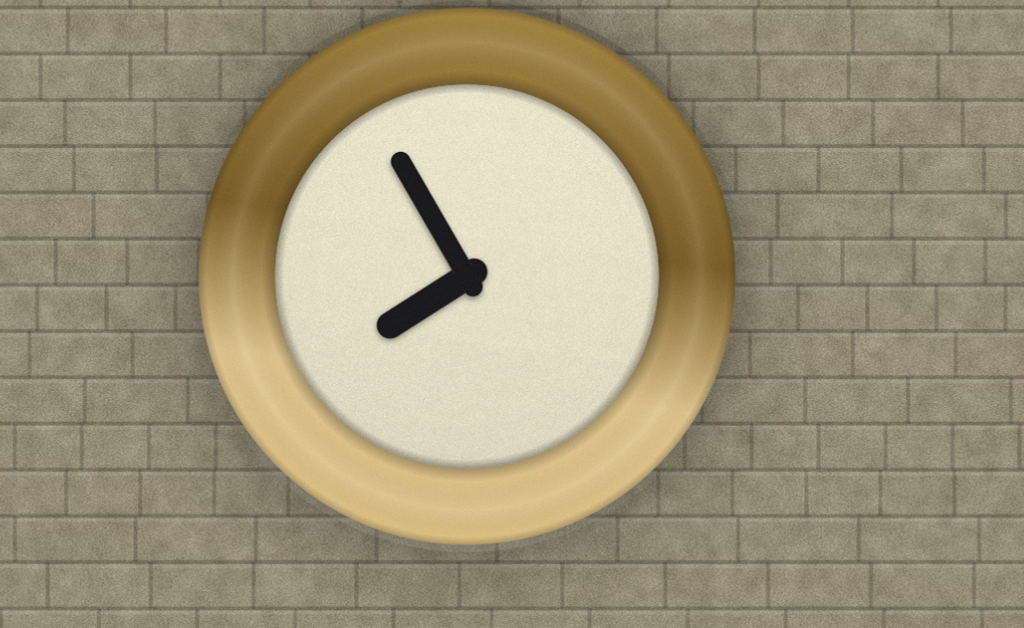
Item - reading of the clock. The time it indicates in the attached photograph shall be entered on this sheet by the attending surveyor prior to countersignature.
7:55
